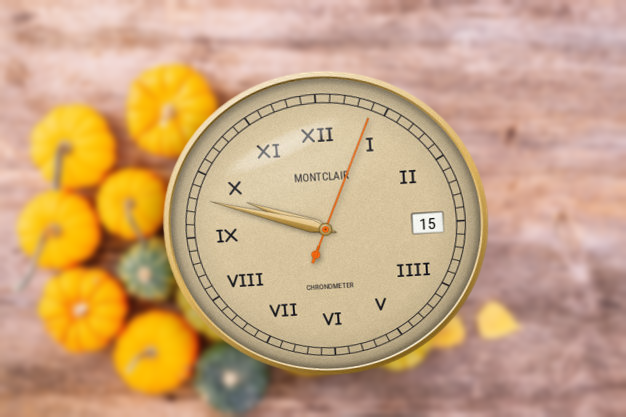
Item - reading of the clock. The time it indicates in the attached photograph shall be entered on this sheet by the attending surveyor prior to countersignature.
9:48:04
